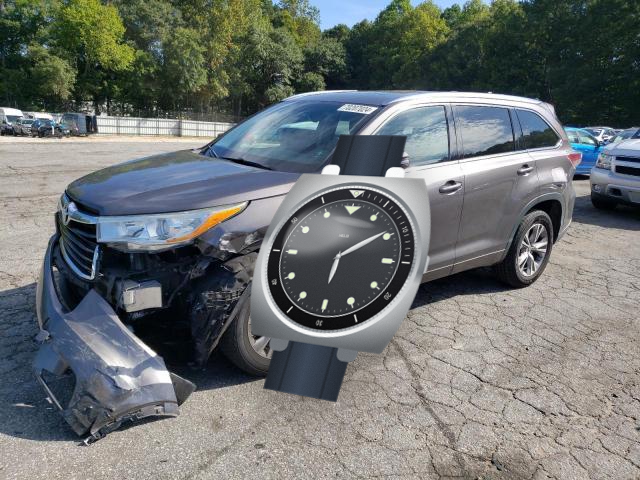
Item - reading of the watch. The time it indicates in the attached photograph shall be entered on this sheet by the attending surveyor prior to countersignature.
6:09
